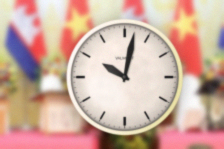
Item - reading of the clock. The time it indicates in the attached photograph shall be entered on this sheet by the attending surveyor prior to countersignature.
10:02
